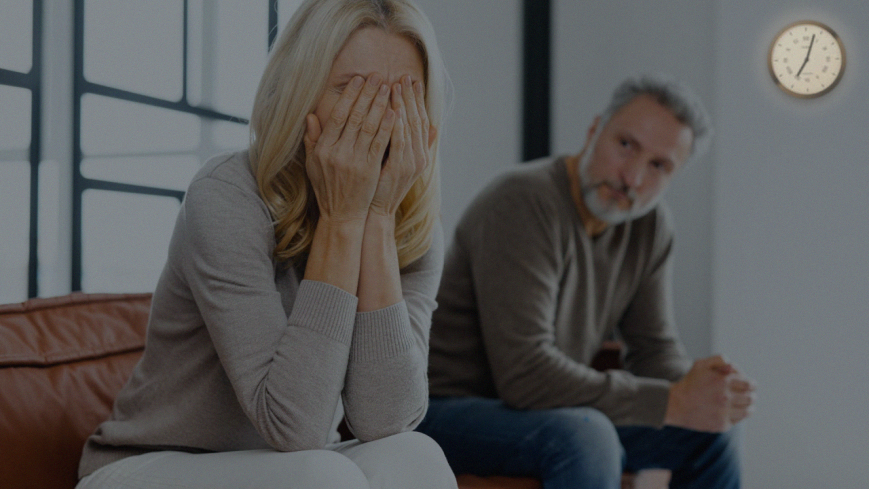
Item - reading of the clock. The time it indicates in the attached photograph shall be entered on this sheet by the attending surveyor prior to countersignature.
7:03
